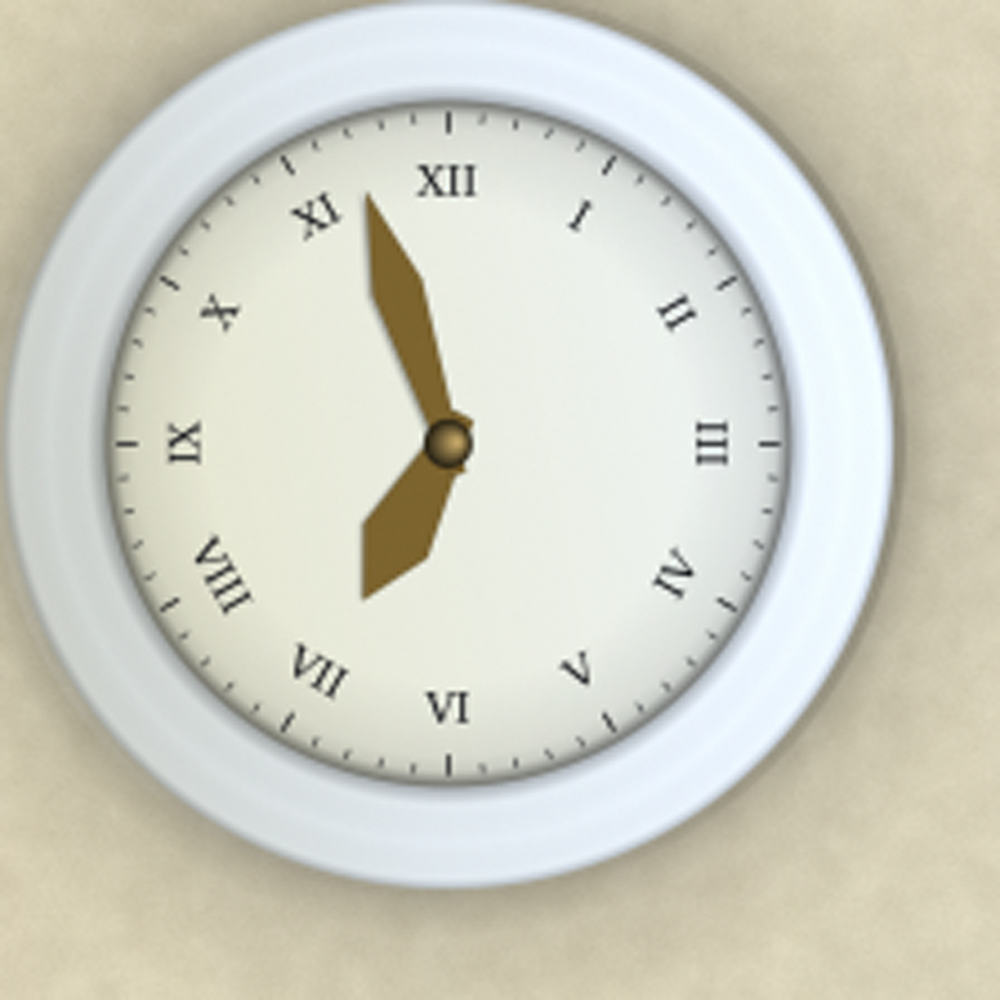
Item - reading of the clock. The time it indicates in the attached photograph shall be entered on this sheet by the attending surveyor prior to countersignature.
6:57
